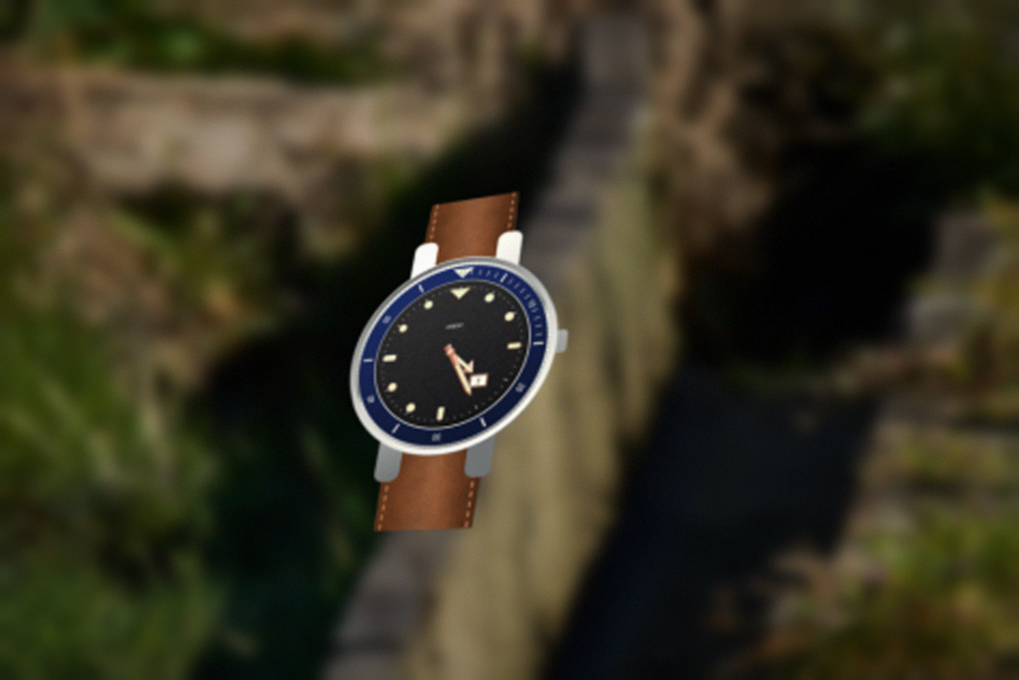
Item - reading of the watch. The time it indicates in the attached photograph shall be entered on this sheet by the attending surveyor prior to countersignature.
4:25
